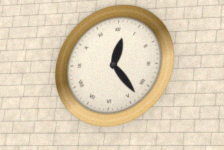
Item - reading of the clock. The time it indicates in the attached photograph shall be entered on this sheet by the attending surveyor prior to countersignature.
12:23
